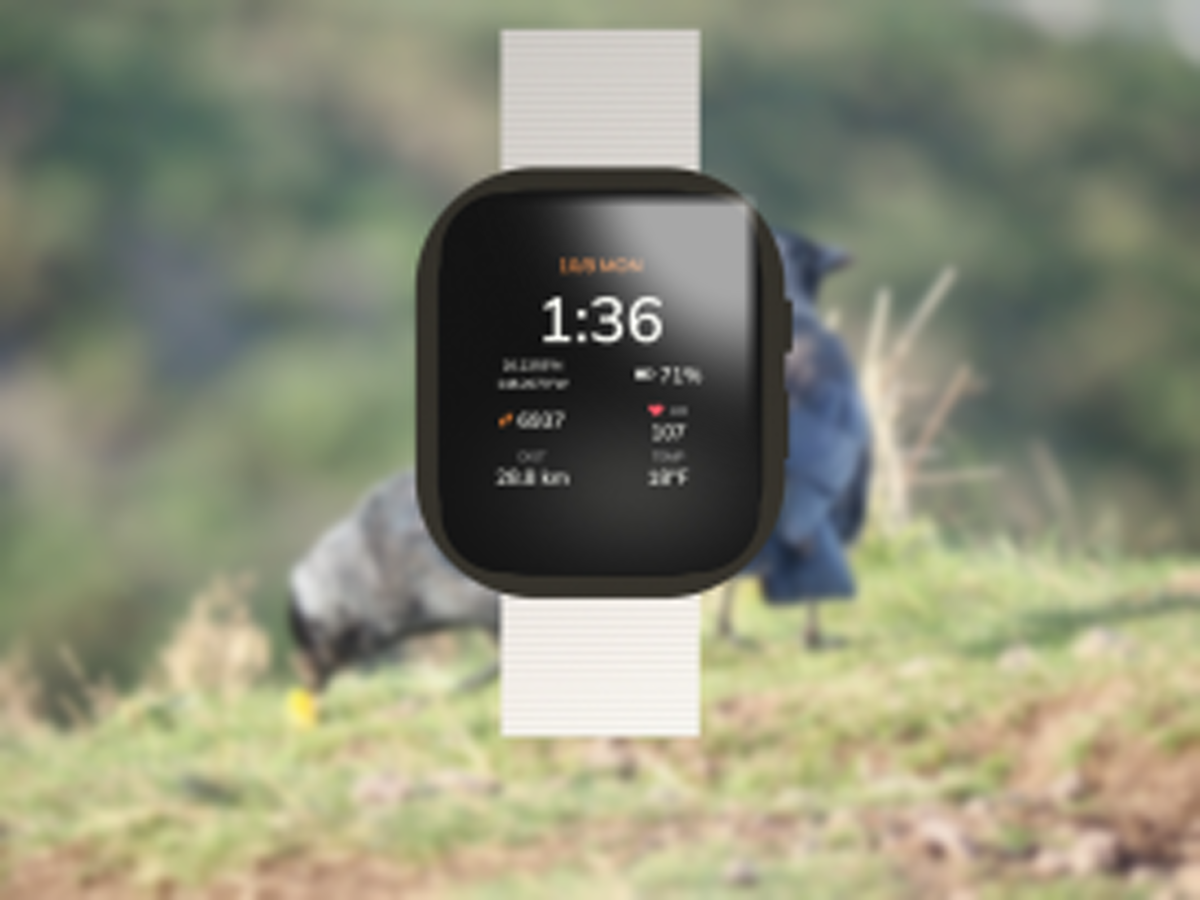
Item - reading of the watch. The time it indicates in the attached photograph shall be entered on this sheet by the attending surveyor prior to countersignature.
1:36
